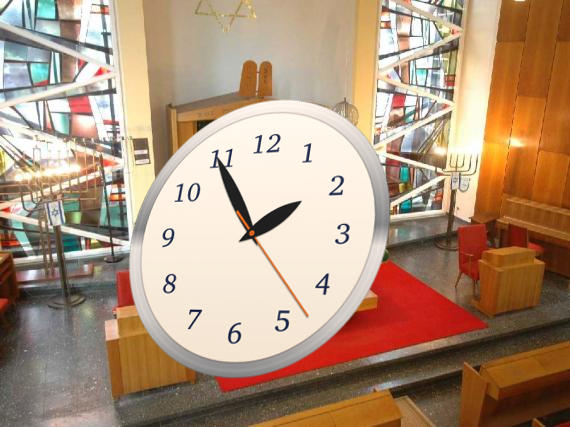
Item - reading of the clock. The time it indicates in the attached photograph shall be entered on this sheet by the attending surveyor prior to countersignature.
1:54:23
